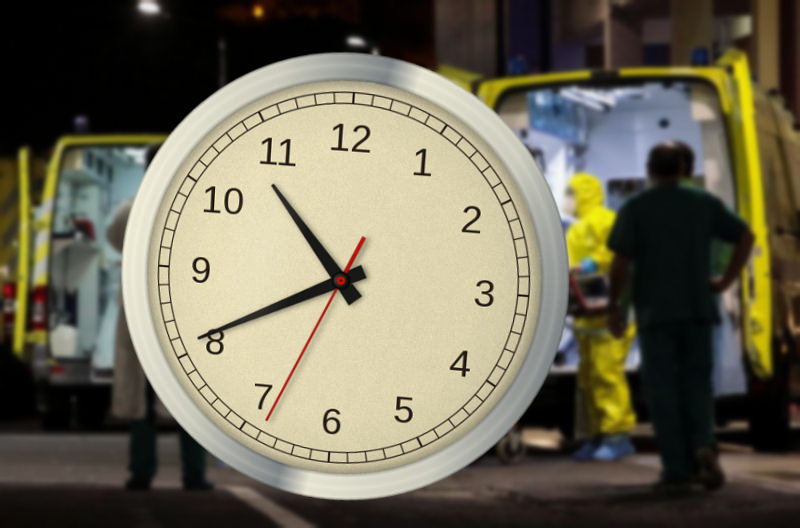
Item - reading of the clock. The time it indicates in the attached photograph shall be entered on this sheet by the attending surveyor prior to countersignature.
10:40:34
